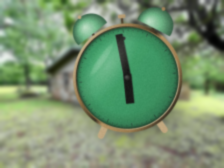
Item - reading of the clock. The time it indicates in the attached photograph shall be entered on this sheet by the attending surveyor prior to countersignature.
5:59
